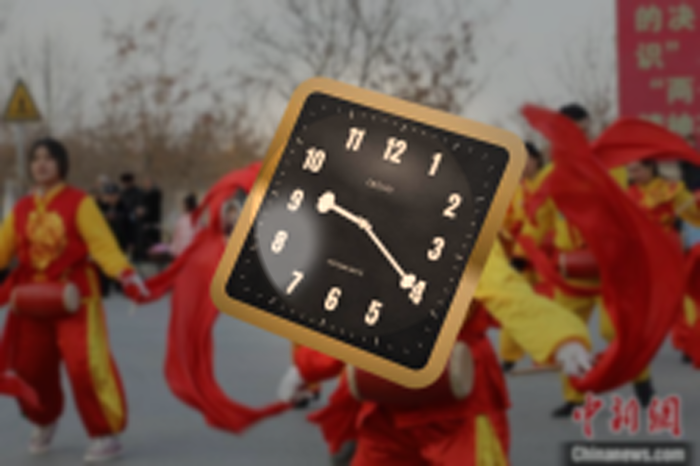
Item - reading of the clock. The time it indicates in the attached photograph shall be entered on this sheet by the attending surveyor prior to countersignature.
9:20
